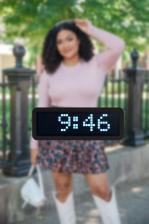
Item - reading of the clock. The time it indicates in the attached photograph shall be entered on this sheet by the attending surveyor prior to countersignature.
9:46
